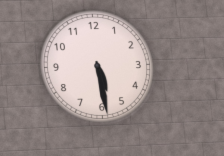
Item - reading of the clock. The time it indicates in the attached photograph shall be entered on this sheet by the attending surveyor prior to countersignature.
5:29
